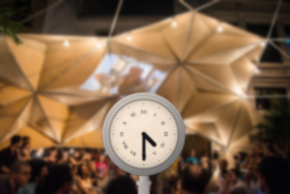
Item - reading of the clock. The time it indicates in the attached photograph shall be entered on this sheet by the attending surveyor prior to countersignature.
4:30
